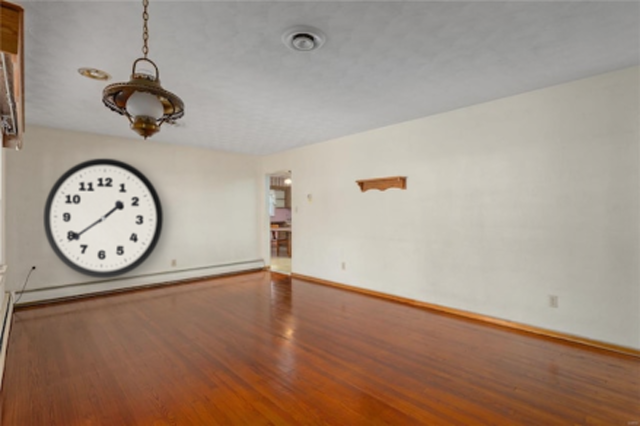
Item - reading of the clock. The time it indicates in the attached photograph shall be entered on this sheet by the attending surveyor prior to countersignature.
1:39
